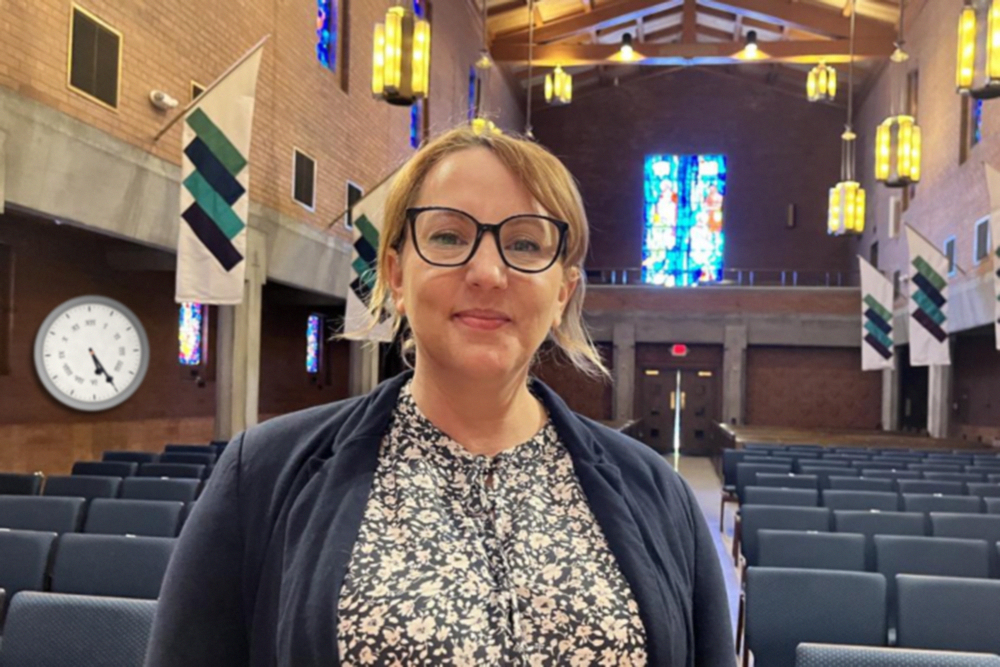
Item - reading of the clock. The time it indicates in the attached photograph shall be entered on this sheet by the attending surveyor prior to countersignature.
5:25
